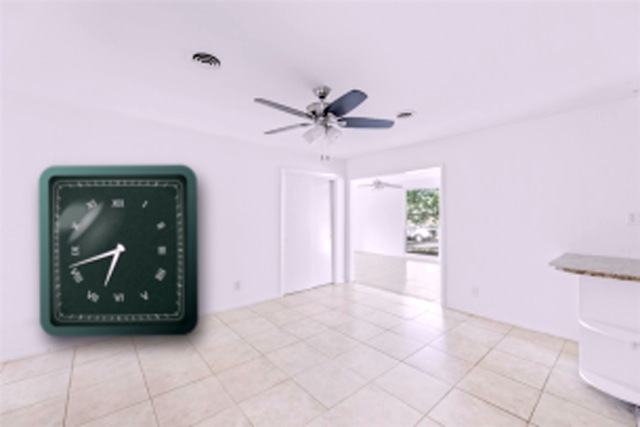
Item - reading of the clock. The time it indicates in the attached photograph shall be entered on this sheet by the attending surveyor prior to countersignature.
6:42
